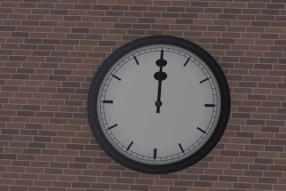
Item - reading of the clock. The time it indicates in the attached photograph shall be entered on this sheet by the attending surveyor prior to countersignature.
12:00
